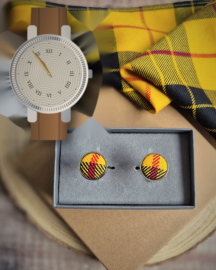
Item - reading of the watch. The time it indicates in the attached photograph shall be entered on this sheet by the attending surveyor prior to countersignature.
10:54
